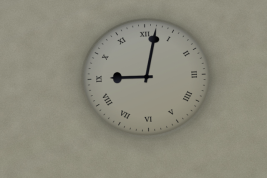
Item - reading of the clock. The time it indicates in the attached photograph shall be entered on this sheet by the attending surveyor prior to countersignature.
9:02
